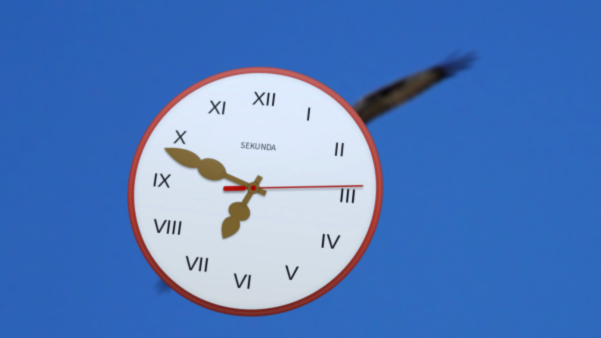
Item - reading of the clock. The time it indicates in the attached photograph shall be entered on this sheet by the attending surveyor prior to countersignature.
6:48:14
